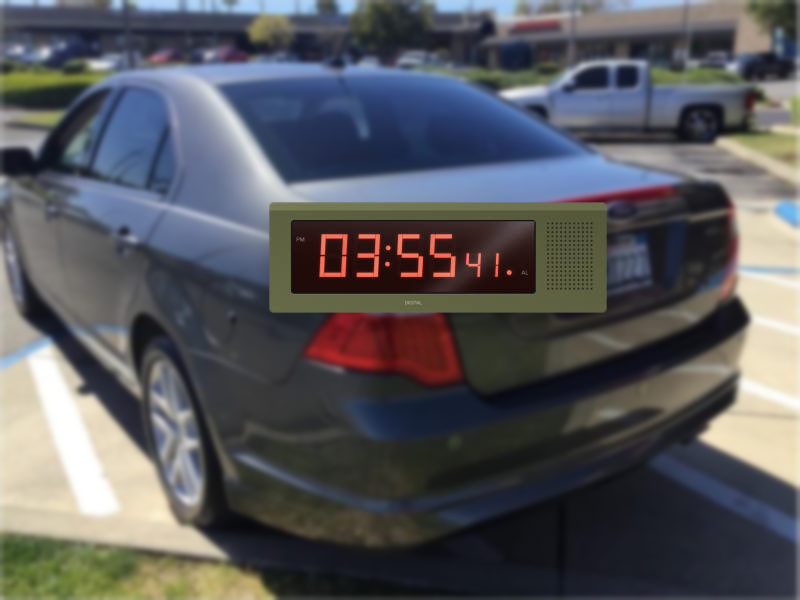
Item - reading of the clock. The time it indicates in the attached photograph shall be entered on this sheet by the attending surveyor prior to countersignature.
3:55:41
